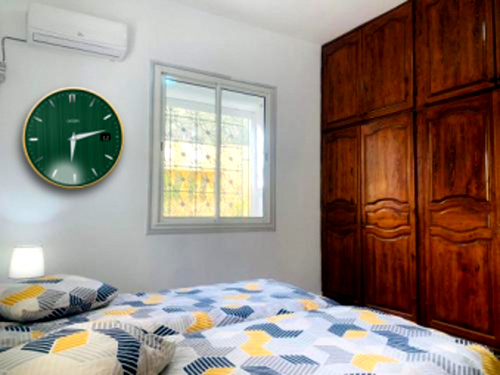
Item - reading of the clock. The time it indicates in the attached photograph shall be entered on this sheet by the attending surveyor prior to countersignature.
6:13
